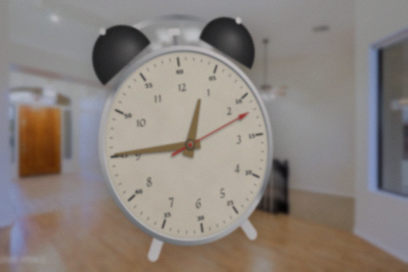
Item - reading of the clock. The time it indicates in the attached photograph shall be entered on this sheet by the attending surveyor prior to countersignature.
12:45:12
